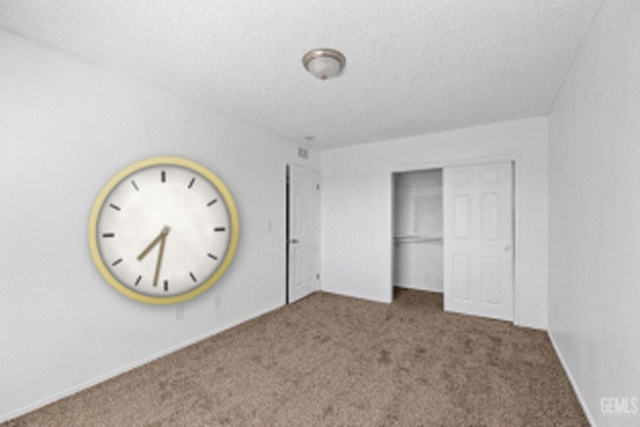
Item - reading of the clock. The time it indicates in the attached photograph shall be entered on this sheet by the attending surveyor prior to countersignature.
7:32
